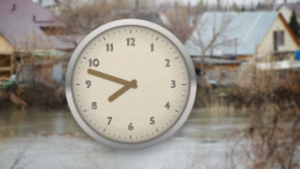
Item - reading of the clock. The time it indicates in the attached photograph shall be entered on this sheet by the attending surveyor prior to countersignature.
7:48
